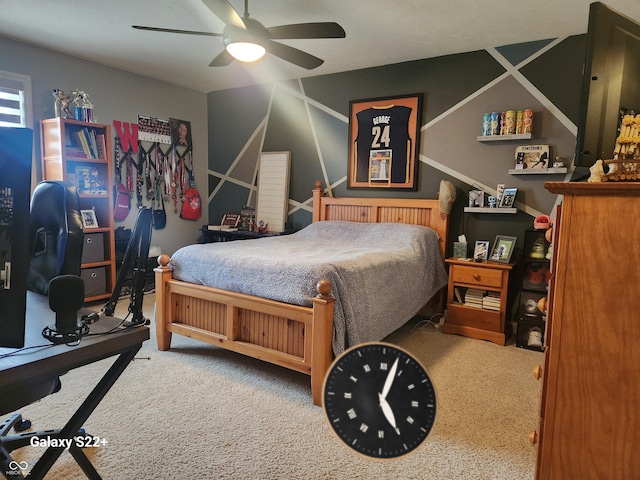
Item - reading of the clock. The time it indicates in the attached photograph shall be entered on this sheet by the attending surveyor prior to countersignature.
5:03
